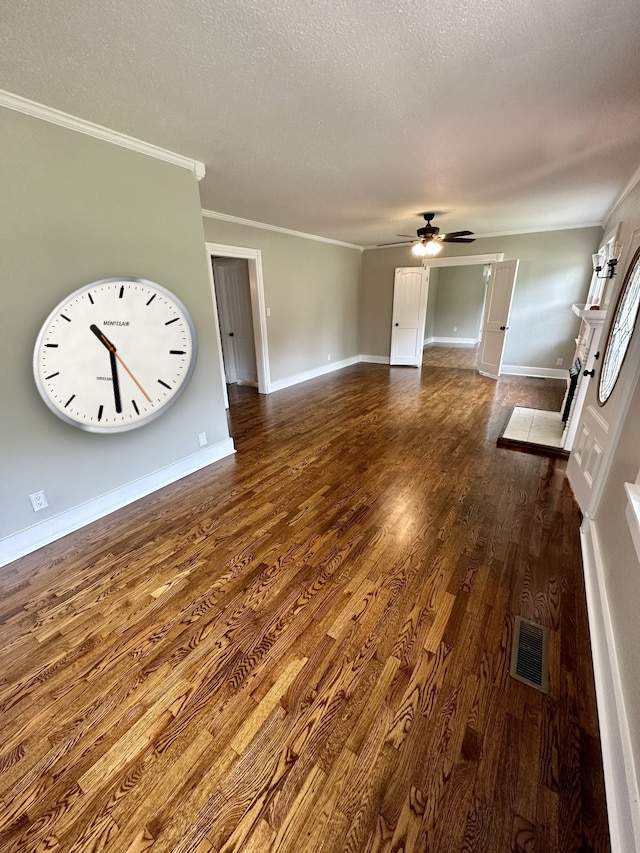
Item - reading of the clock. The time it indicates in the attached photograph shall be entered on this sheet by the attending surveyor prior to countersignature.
10:27:23
